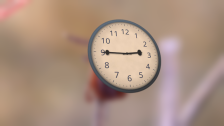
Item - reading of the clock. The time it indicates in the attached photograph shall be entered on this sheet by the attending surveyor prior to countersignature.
2:45
